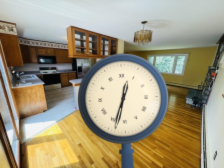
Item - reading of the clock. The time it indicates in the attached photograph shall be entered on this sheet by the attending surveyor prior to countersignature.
12:33
